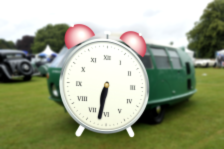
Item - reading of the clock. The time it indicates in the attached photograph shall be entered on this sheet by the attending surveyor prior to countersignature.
6:32
